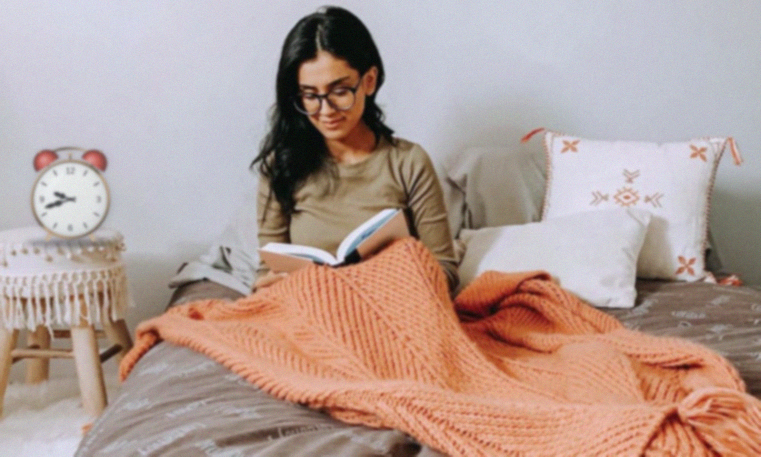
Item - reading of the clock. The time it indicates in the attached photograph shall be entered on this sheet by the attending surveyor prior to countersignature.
9:42
